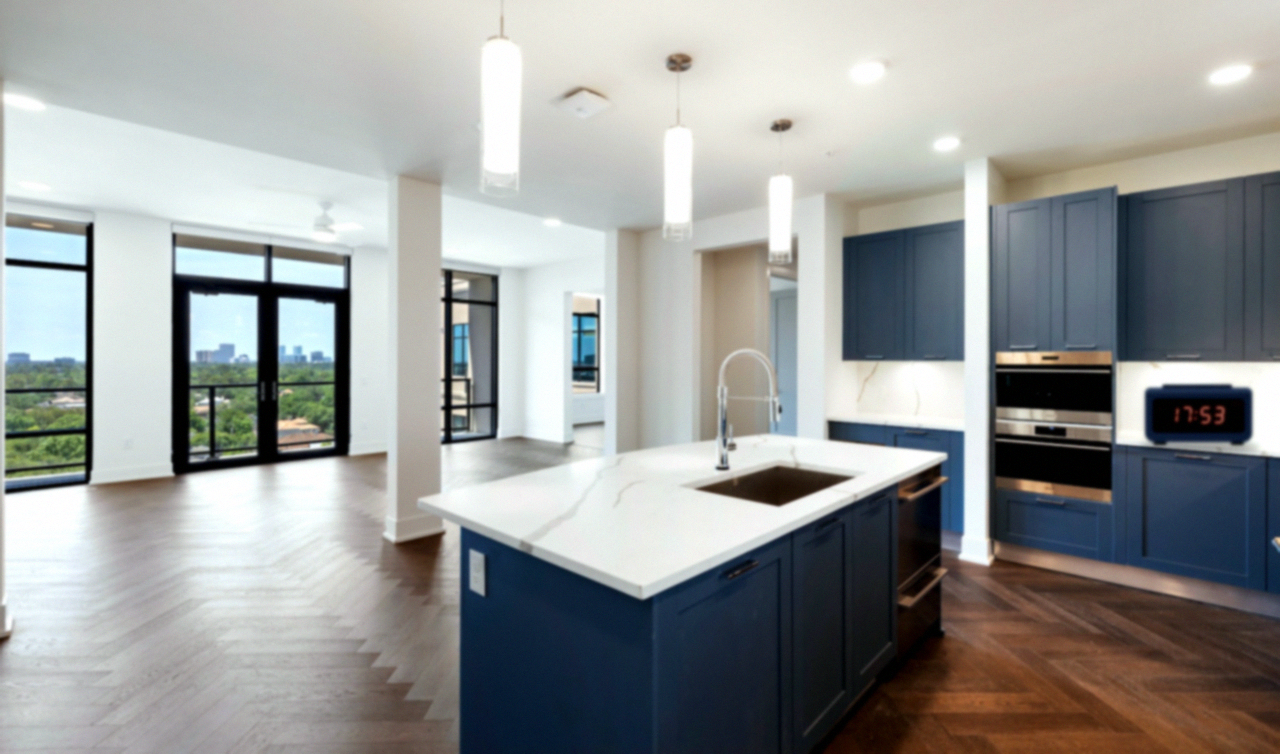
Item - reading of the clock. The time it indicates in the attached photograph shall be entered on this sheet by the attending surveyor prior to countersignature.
17:53
